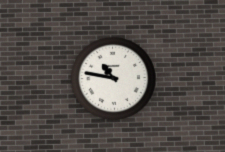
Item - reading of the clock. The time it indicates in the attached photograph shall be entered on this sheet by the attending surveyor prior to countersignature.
10:47
